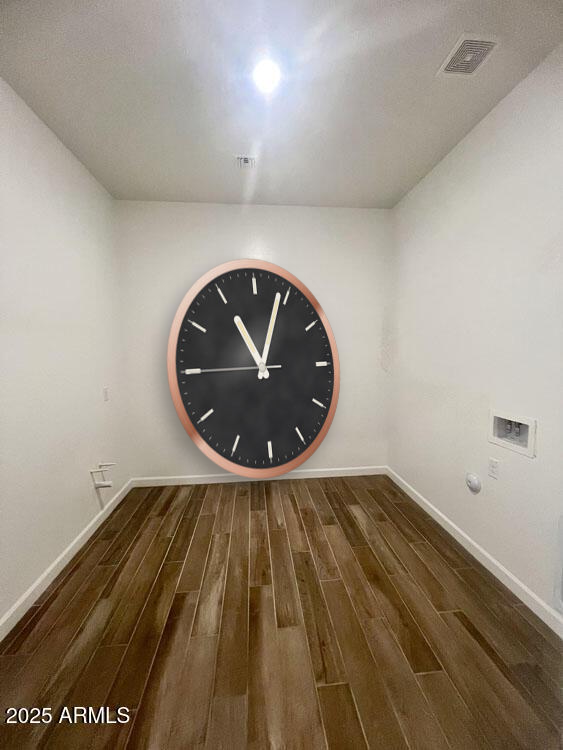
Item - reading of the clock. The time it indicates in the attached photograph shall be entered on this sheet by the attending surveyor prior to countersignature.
11:03:45
